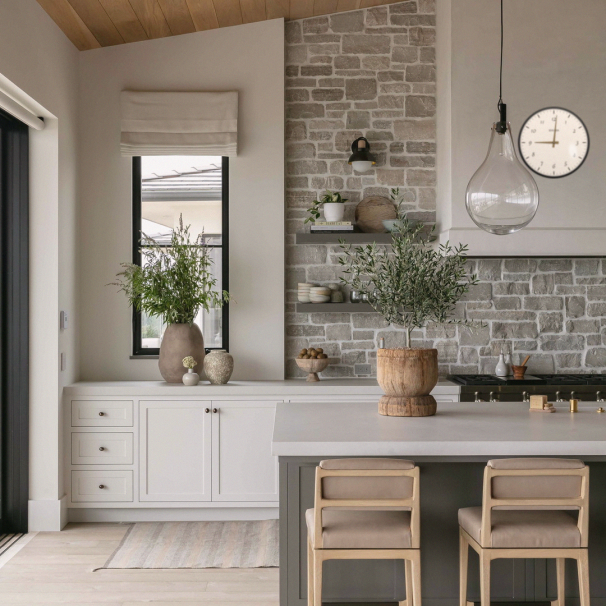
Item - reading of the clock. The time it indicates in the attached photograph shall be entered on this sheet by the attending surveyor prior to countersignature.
9:01
